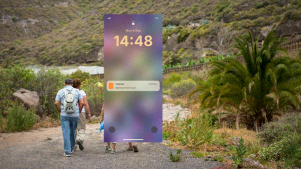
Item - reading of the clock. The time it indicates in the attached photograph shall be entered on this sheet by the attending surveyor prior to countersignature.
14:48
